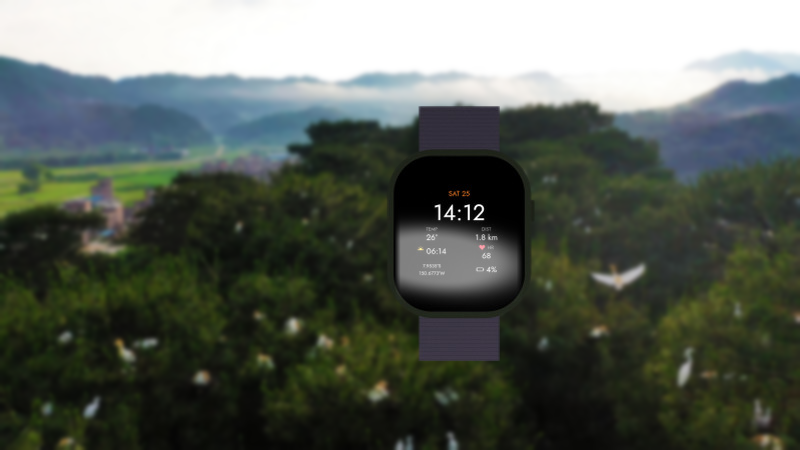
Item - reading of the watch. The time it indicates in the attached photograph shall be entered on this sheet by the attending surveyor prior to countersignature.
14:12
